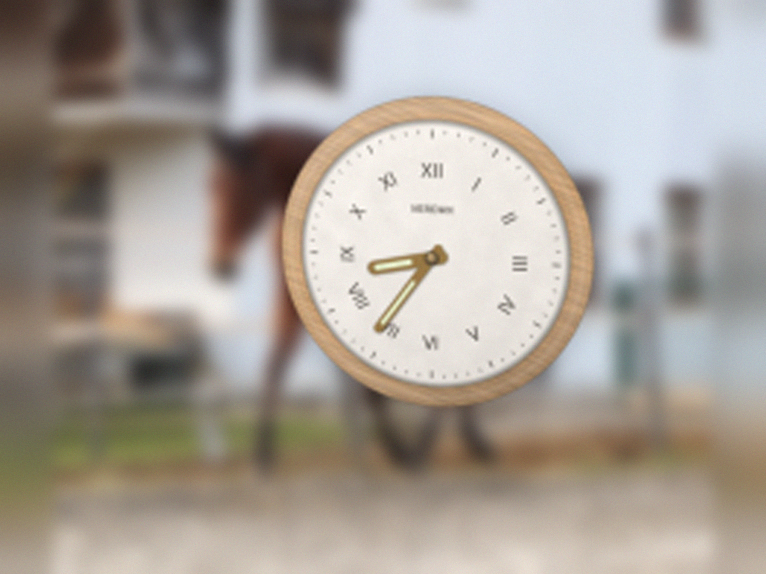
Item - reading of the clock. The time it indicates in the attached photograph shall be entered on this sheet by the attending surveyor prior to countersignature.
8:36
